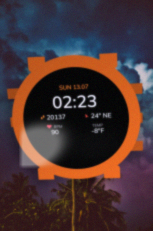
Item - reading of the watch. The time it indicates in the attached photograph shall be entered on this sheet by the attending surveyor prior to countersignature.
2:23
